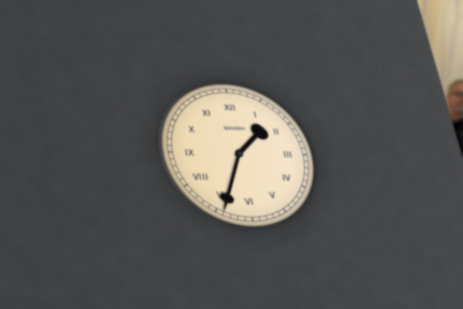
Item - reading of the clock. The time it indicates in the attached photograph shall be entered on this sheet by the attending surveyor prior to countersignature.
1:34
